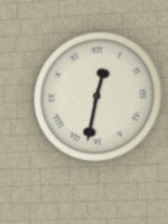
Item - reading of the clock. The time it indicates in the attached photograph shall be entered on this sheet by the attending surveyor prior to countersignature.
12:32
